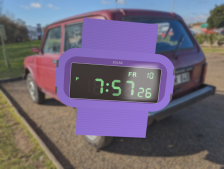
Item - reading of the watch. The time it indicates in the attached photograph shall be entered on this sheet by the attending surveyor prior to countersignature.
7:57:26
